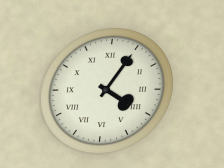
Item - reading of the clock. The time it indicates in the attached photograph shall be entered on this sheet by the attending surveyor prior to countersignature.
4:05
